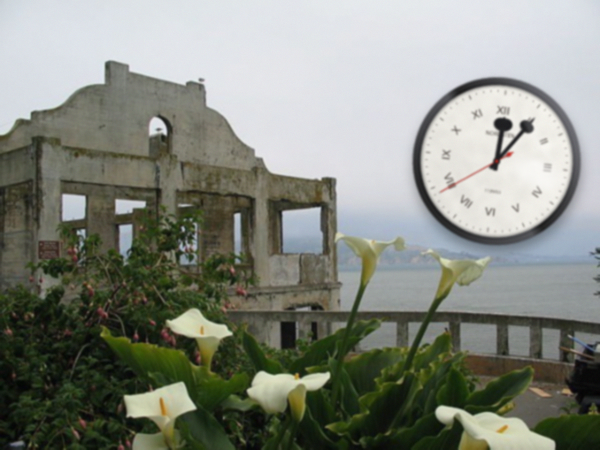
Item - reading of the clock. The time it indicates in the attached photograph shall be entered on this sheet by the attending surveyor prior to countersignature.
12:05:39
